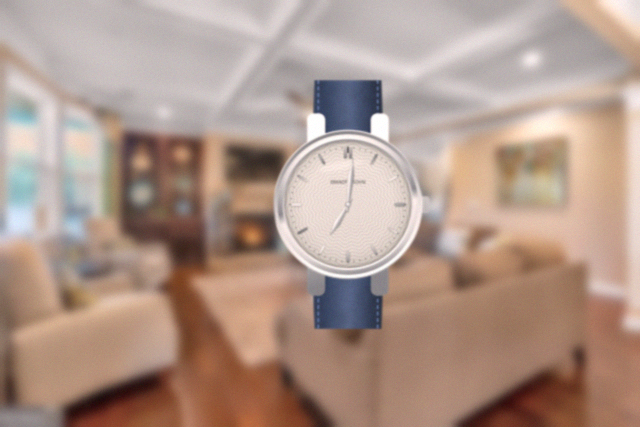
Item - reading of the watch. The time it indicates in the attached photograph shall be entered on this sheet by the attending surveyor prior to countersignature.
7:01
